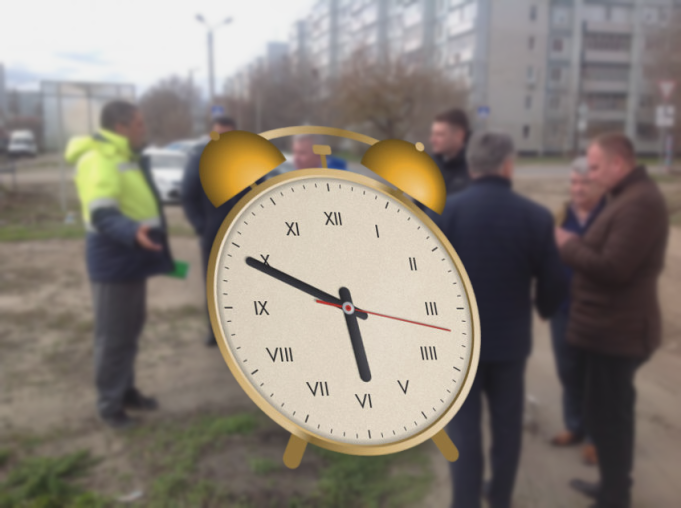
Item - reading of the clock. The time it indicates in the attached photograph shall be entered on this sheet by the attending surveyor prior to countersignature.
5:49:17
